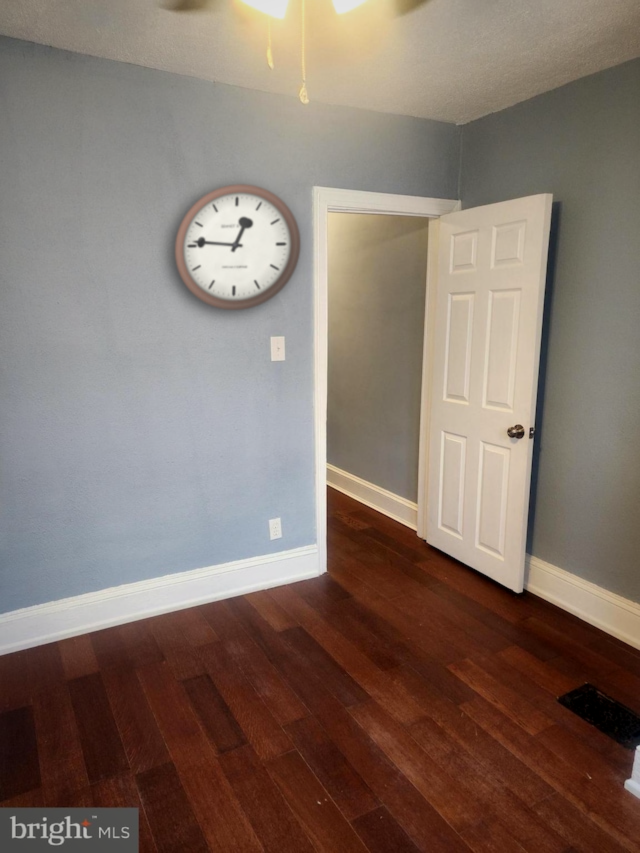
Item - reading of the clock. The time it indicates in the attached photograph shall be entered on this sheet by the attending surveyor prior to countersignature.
12:46
